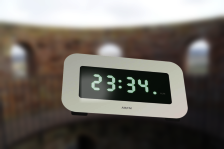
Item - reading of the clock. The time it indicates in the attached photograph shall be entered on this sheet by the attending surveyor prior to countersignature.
23:34
